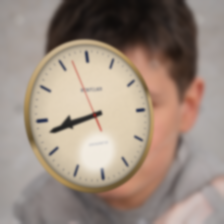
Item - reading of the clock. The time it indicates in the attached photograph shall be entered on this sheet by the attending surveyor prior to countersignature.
8:42:57
